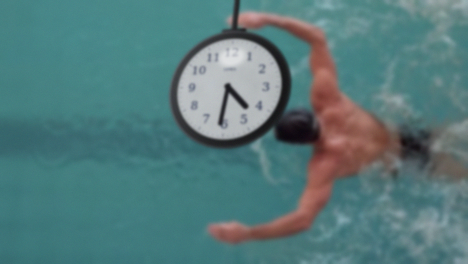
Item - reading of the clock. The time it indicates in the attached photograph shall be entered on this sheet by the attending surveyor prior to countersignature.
4:31
